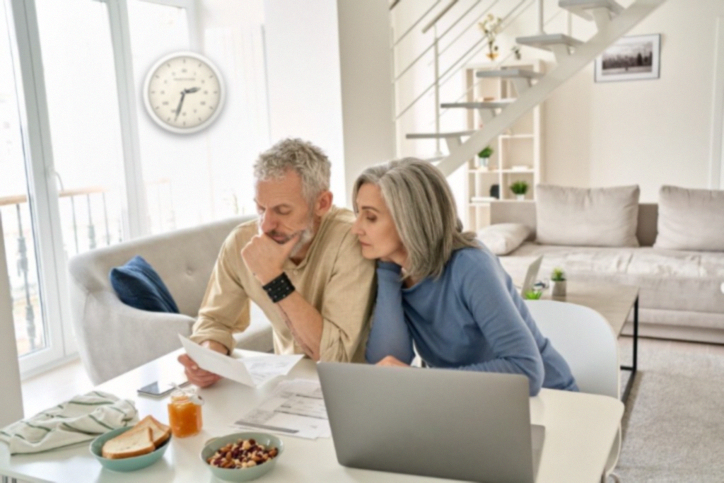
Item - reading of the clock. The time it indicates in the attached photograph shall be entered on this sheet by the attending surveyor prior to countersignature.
2:33
